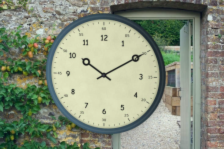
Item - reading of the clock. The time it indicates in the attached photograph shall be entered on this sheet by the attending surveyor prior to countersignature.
10:10
